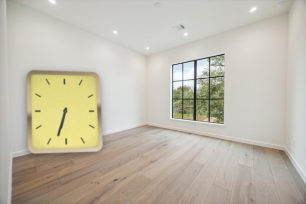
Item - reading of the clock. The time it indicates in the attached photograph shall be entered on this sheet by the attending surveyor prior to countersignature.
6:33
